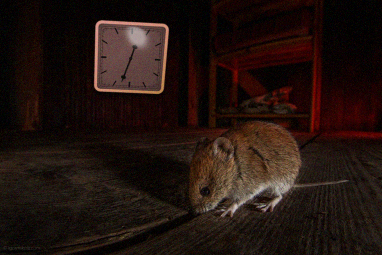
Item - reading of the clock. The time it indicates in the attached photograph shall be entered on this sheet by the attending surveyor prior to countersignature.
12:33
